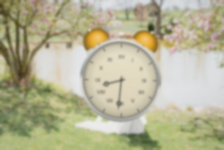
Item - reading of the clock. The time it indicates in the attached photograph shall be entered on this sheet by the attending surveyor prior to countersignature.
8:31
